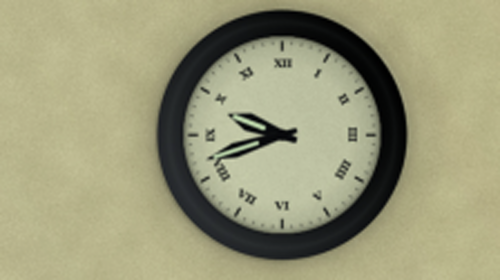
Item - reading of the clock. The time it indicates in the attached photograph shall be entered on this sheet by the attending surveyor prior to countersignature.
9:42
